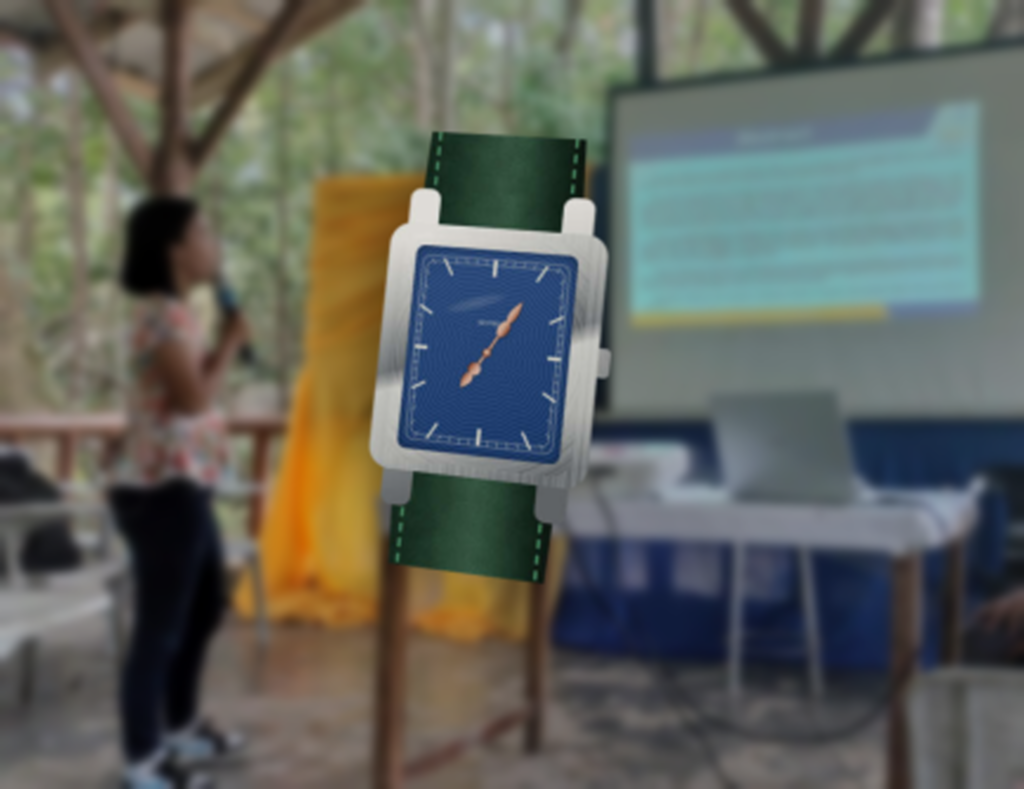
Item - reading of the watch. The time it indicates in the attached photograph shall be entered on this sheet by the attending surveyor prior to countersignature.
7:05
